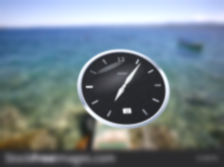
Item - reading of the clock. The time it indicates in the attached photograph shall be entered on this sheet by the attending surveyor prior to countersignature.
7:06
